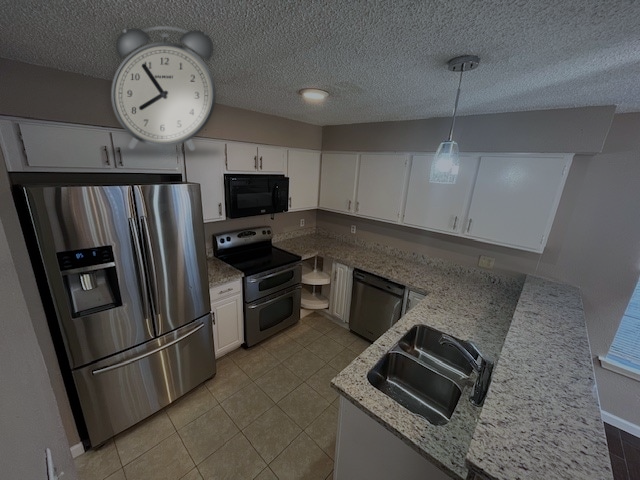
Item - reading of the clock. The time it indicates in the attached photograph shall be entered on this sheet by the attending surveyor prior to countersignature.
7:54
